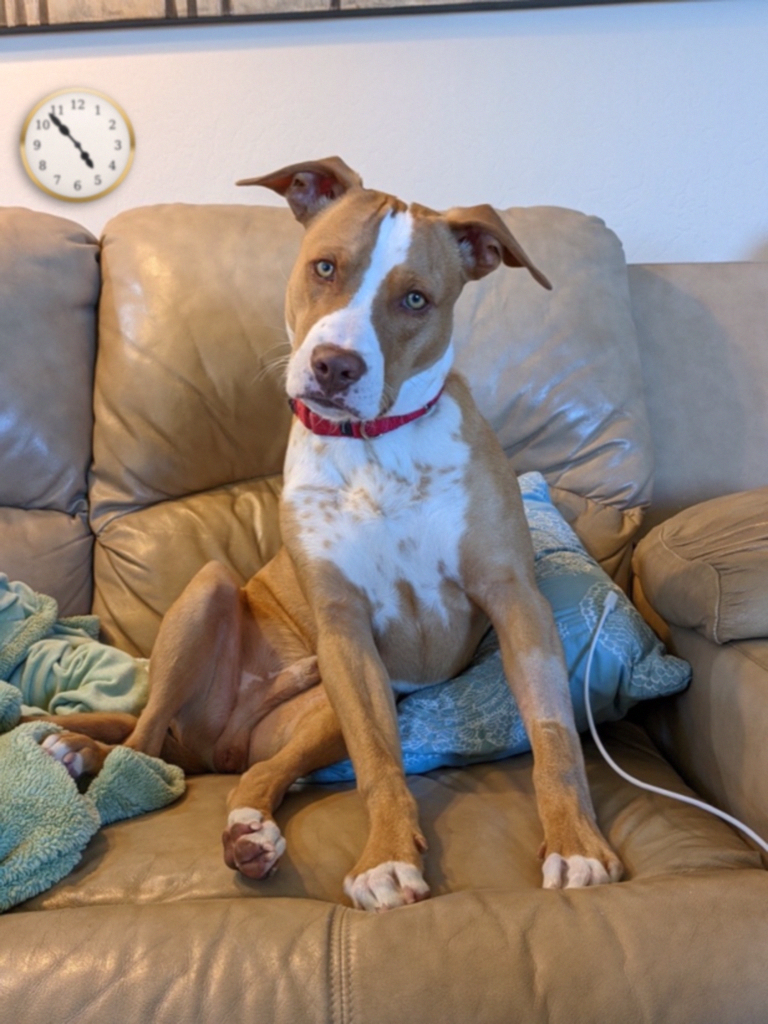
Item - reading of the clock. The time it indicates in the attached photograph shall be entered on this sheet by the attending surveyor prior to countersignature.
4:53
